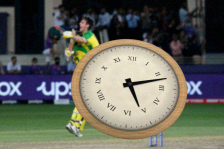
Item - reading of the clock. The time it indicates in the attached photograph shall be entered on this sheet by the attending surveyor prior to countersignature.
5:12
